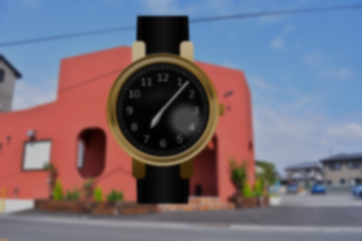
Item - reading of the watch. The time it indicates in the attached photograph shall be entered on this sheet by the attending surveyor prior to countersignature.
7:07
